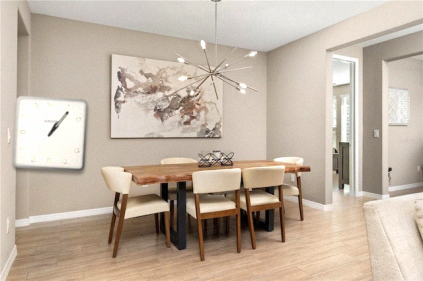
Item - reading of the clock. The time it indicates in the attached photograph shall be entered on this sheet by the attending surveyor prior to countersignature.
1:06
